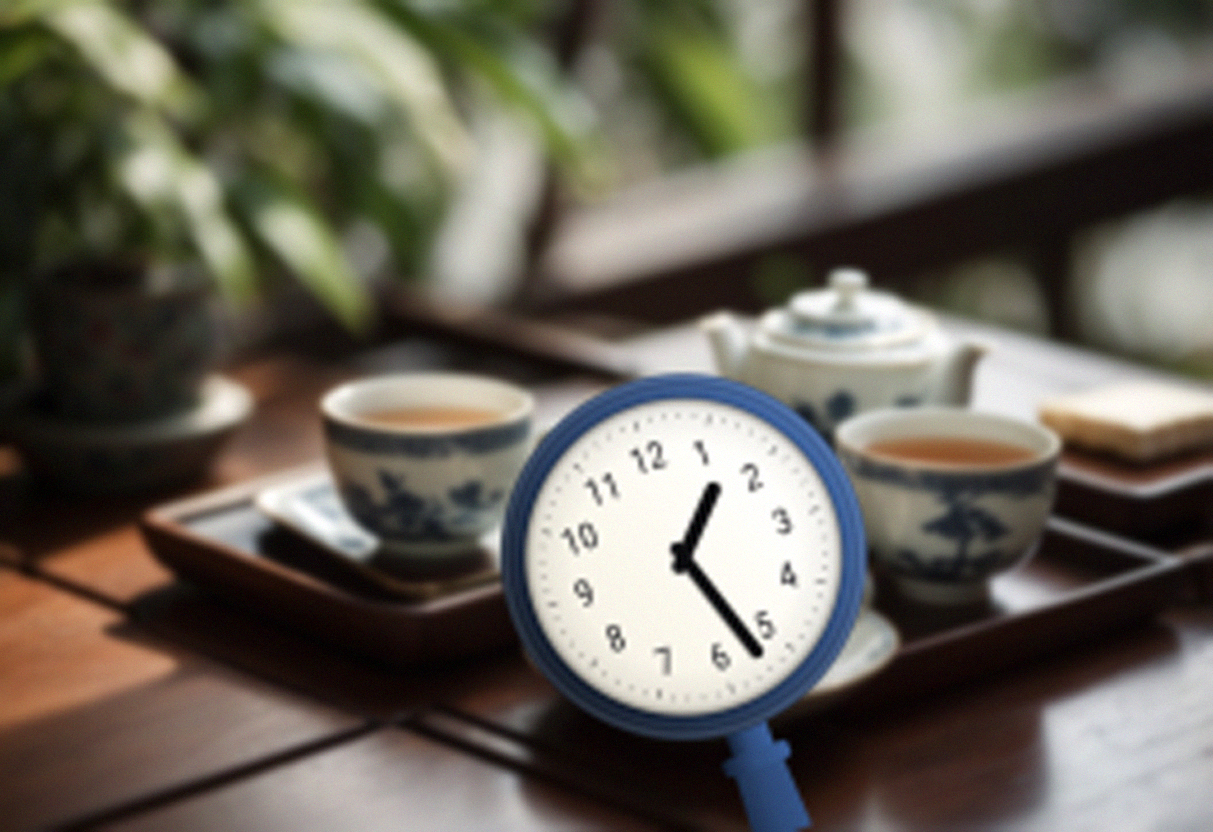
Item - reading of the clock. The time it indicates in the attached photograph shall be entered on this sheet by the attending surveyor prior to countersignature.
1:27
